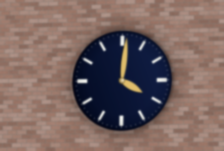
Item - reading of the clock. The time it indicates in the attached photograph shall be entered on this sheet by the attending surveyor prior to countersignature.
4:01
